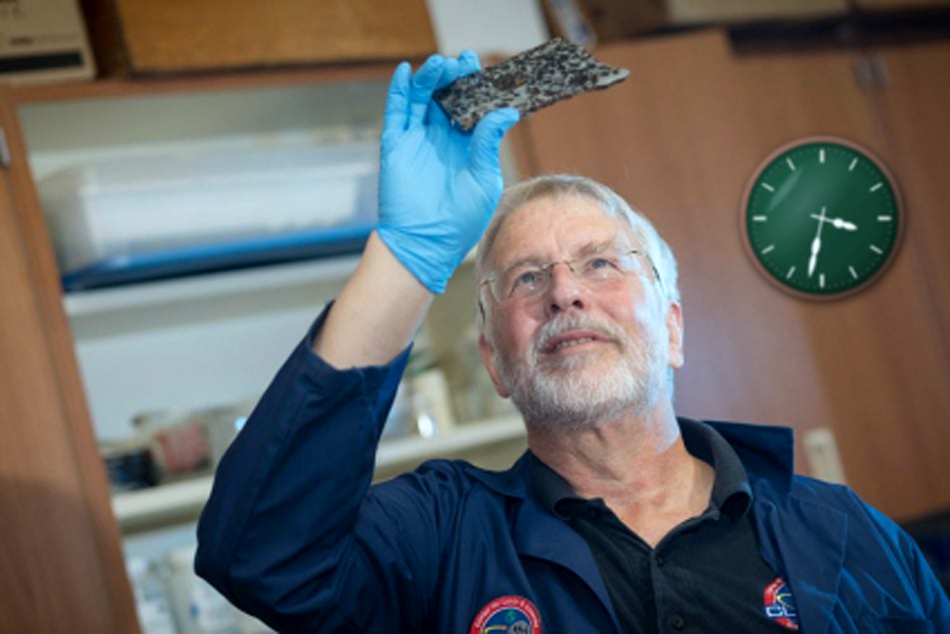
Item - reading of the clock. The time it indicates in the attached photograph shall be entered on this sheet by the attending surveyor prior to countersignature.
3:32
